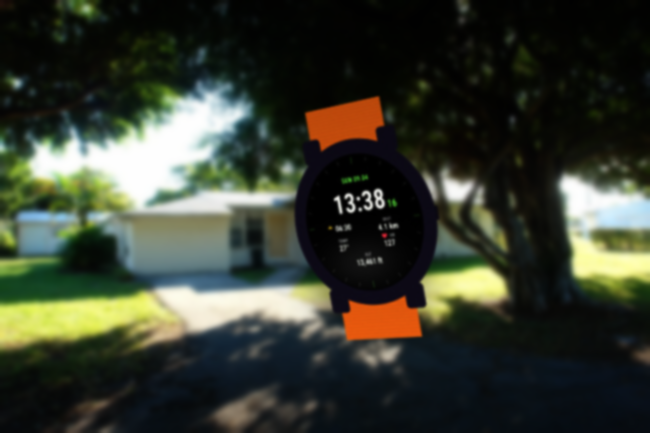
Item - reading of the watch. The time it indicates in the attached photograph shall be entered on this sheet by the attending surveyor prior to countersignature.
13:38
